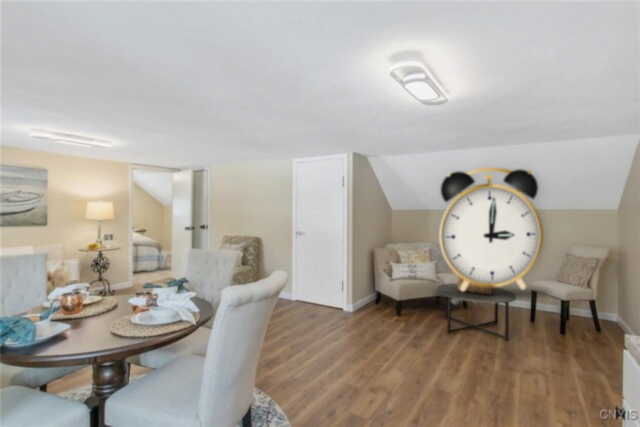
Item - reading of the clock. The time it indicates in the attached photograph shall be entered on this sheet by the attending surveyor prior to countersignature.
3:01
